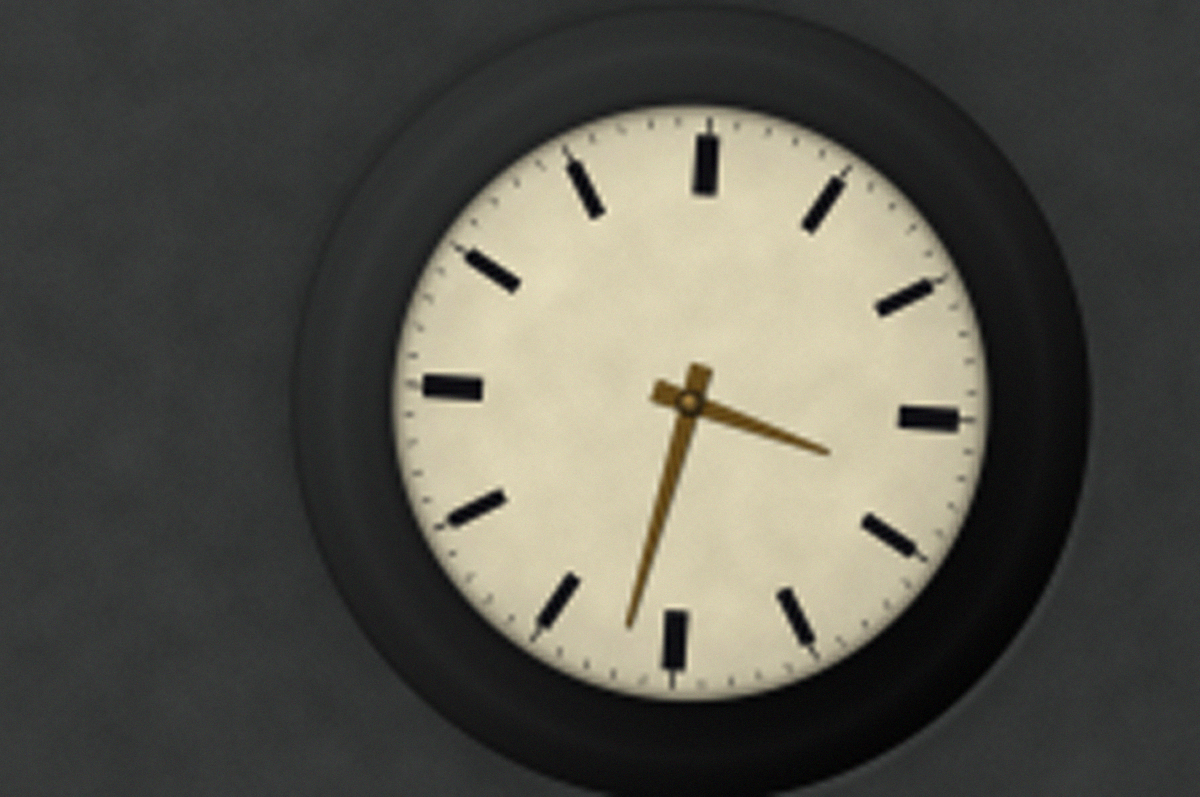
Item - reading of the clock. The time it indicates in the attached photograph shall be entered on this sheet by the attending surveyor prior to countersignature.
3:32
